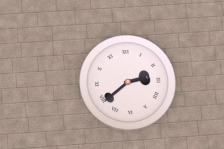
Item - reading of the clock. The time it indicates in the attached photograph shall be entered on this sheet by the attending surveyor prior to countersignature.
2:39
